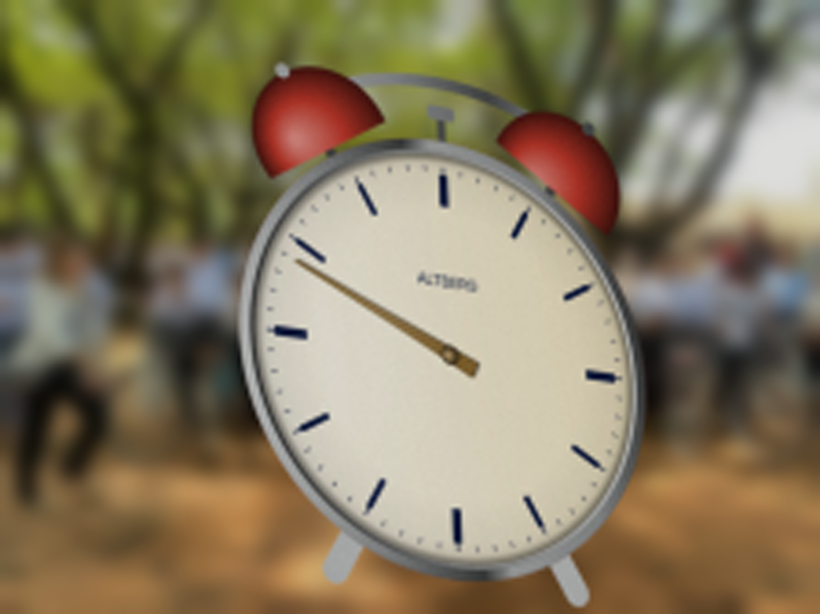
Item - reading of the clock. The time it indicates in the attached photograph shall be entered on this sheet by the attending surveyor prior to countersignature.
9:49
